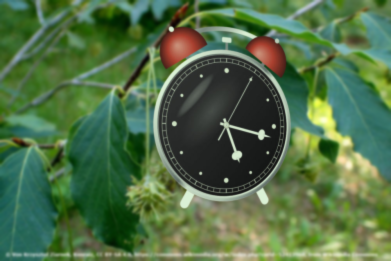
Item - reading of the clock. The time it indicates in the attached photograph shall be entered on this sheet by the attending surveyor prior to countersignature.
5:17:05
